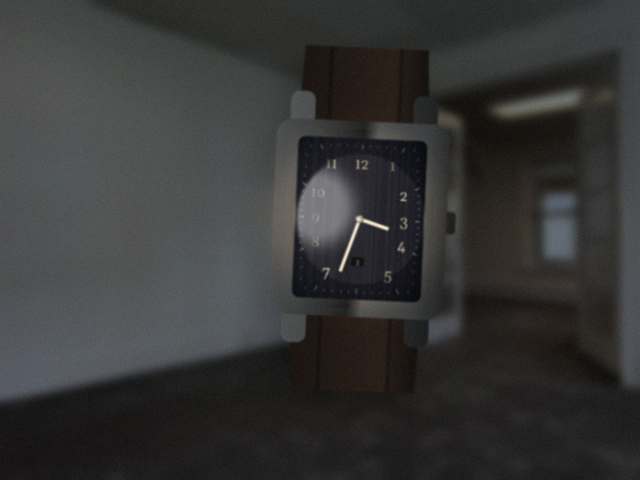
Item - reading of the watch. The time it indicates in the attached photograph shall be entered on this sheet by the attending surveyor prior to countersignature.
3:33
